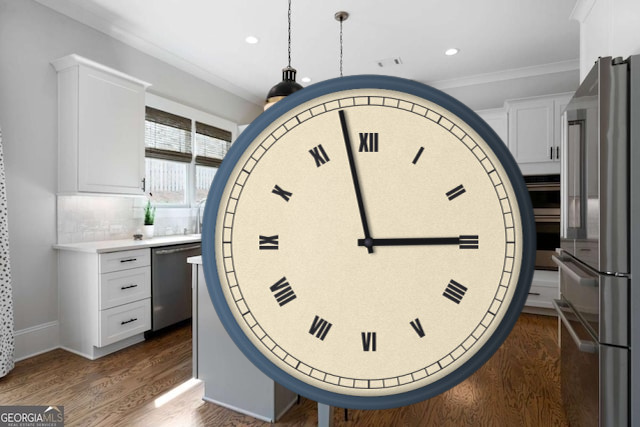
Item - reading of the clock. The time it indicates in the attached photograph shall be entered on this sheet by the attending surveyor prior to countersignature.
2:58
